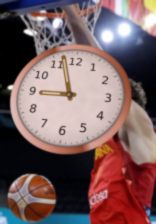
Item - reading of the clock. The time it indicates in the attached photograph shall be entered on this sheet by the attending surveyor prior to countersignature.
8:57
